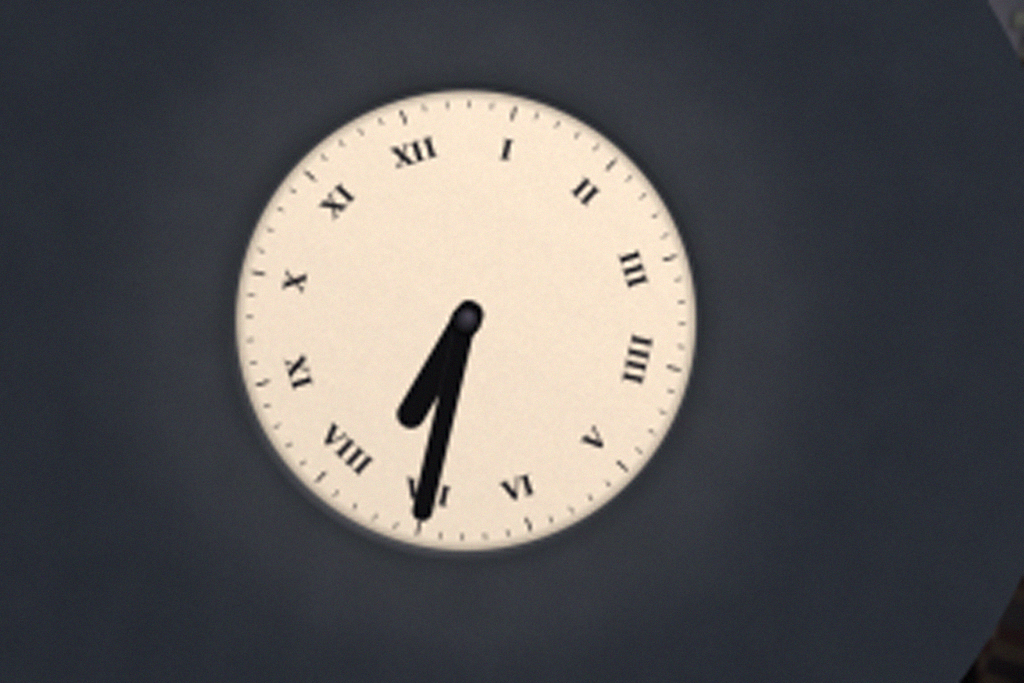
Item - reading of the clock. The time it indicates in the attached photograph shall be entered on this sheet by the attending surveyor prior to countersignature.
7:35
